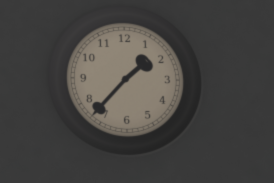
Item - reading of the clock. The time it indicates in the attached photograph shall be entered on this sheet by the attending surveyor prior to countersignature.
1:37
